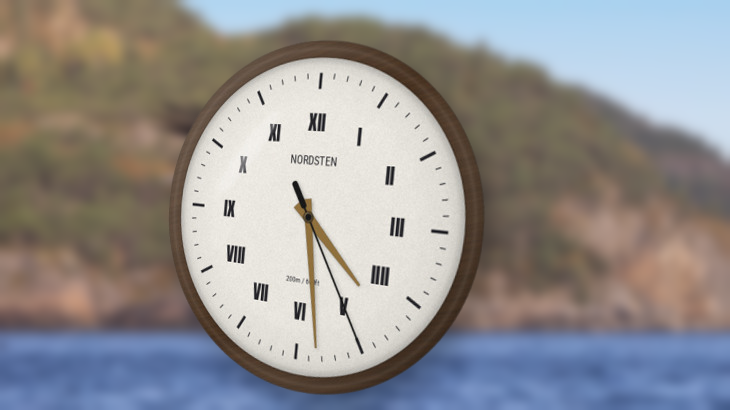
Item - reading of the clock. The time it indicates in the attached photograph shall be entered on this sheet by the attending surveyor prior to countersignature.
4:28:25
